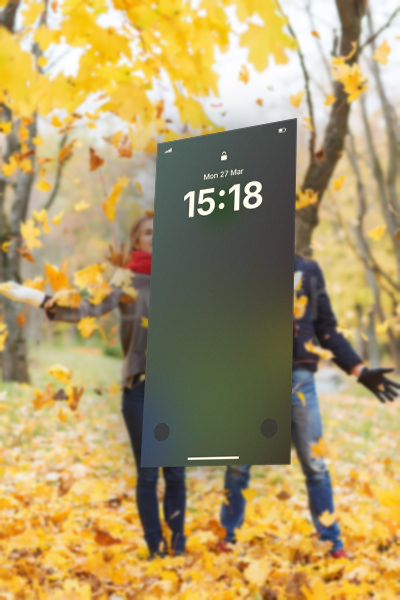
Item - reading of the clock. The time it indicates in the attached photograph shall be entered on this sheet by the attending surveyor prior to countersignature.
15:18
